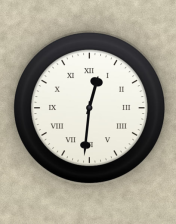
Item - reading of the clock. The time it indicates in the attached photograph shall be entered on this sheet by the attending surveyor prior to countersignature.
12:31
